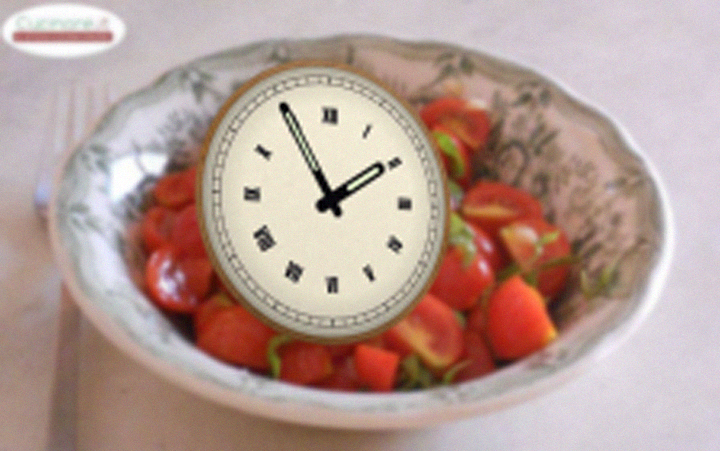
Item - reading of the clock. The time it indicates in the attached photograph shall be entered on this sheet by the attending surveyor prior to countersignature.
1:55
